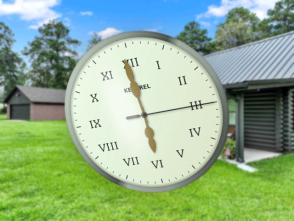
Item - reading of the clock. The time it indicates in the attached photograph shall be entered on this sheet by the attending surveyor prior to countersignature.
5:59:15
